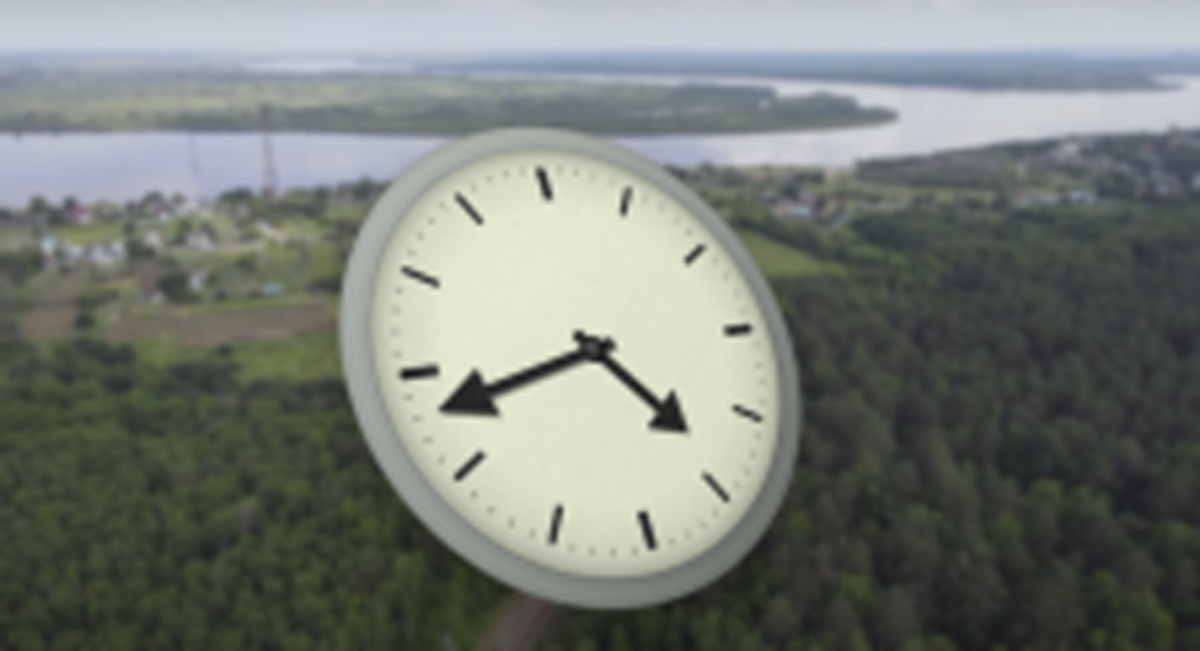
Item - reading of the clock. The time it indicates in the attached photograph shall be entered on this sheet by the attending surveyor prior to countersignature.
4:43
